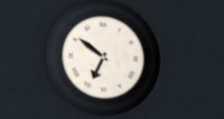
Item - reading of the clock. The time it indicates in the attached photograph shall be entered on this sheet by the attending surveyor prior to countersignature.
6:51
